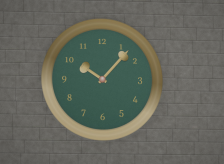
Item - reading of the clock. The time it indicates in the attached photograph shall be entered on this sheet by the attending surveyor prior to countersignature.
10:07
